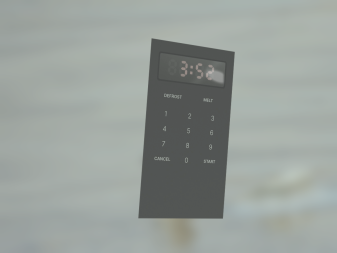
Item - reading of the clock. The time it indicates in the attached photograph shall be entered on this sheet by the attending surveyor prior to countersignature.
3:52
